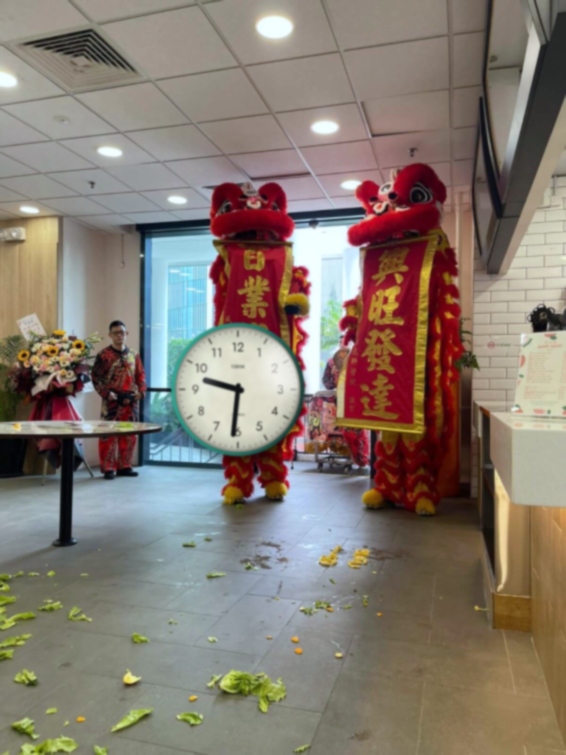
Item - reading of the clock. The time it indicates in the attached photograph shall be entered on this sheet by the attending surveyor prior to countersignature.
9:31
